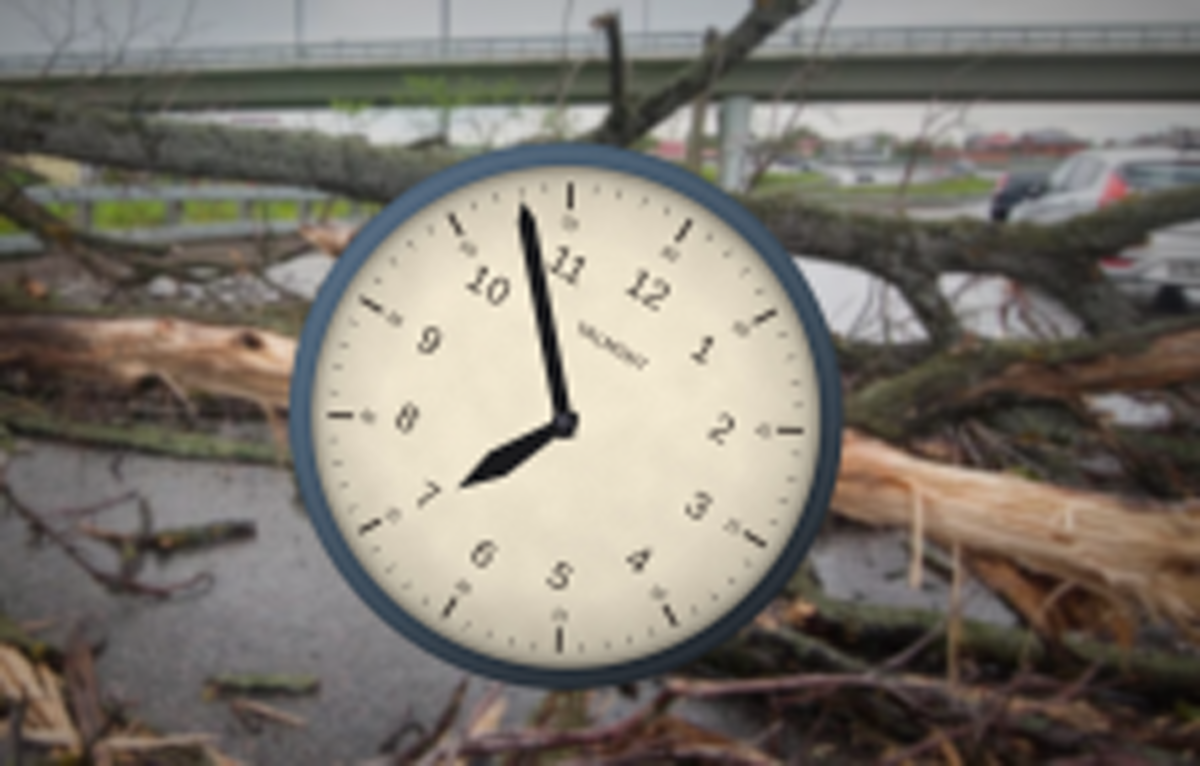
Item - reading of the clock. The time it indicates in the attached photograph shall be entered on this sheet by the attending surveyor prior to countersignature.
6:53
